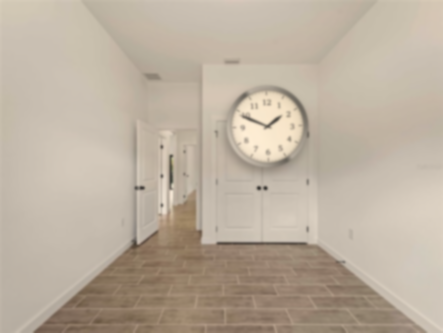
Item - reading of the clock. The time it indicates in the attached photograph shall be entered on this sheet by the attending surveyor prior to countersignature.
1:49
